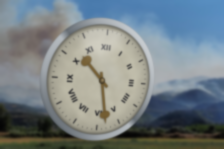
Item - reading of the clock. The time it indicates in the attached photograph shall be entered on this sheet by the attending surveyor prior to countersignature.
10:28
